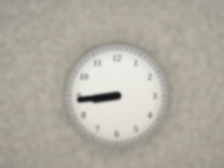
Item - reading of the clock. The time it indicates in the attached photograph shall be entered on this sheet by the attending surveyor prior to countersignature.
8:44
